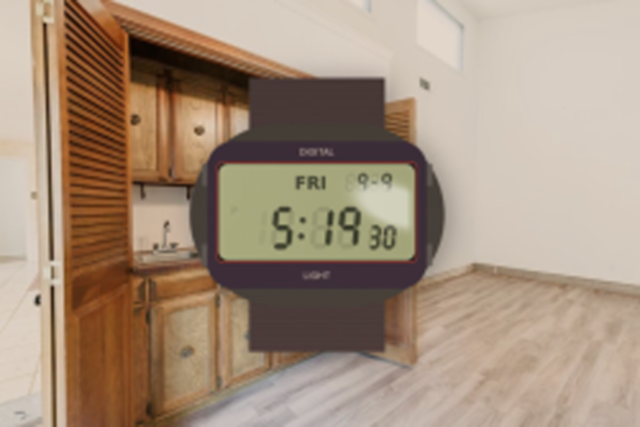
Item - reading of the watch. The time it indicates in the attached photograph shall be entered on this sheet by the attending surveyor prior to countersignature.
5:19:30
